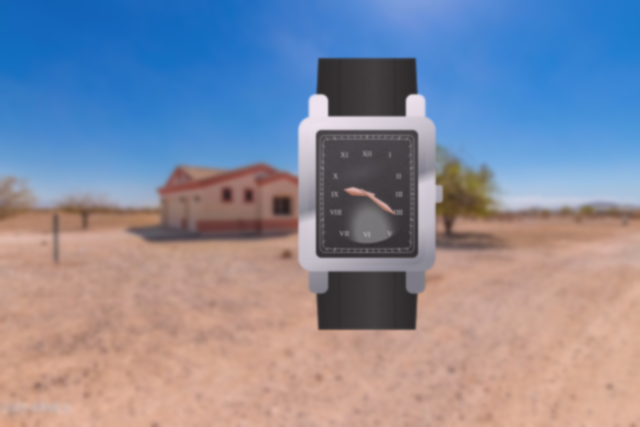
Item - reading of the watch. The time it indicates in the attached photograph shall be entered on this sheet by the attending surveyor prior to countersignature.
9:21
